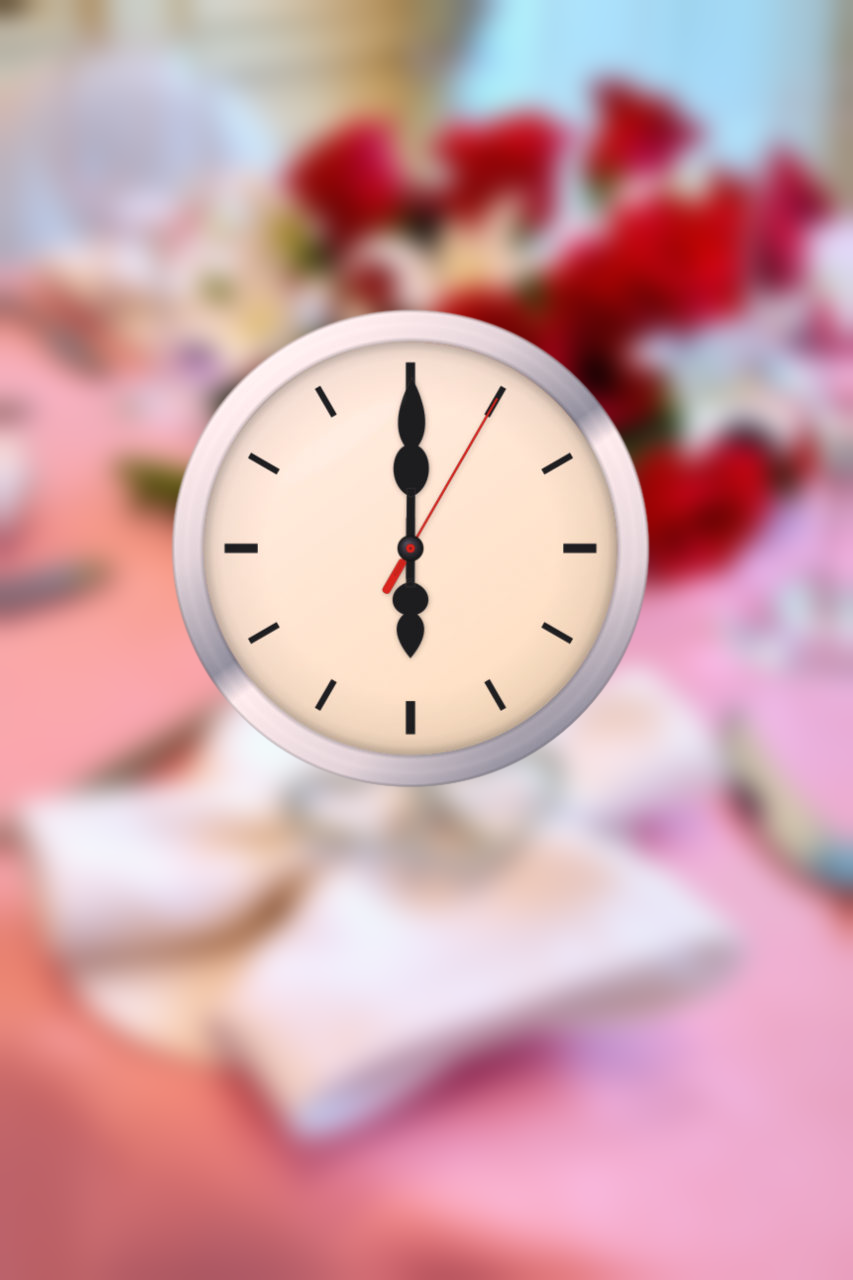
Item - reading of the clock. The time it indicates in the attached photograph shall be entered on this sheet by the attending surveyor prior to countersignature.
6:00:05
